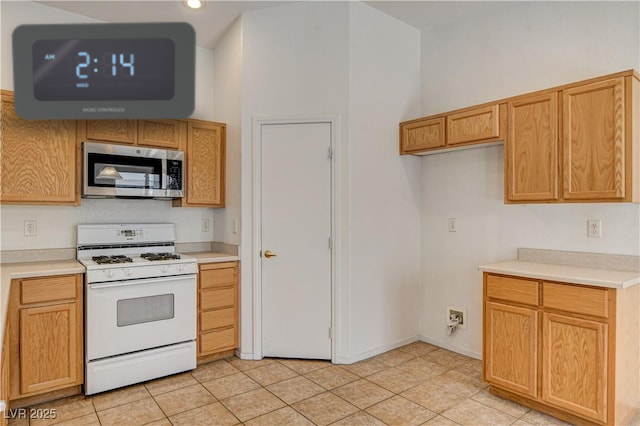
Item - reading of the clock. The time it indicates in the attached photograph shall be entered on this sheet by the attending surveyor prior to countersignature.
2:14
